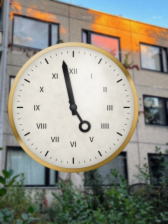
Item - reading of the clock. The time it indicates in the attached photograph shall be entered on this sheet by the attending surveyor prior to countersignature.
4:58
